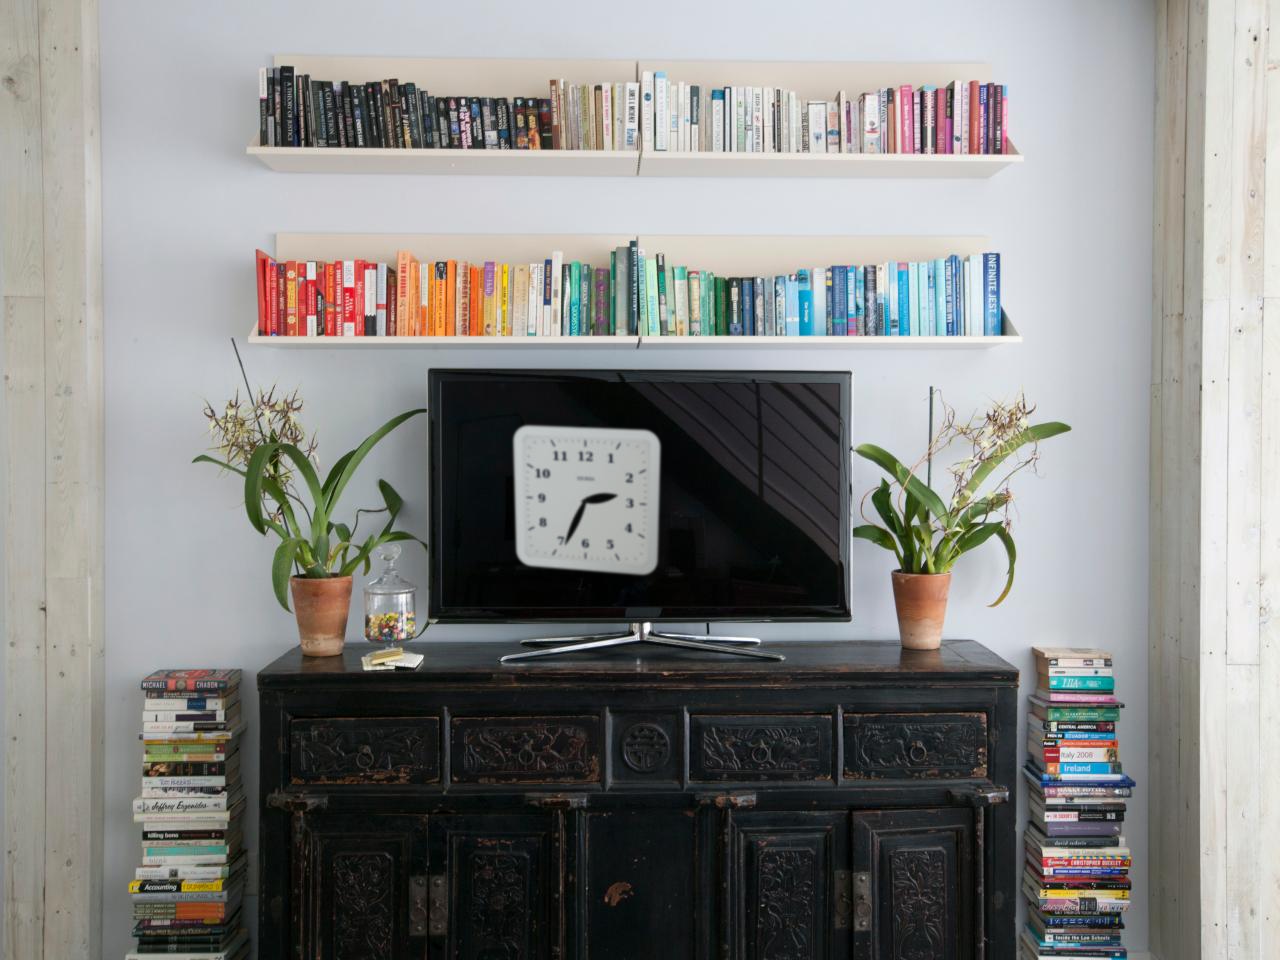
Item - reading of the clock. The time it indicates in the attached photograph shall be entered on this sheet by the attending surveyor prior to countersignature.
2:34
